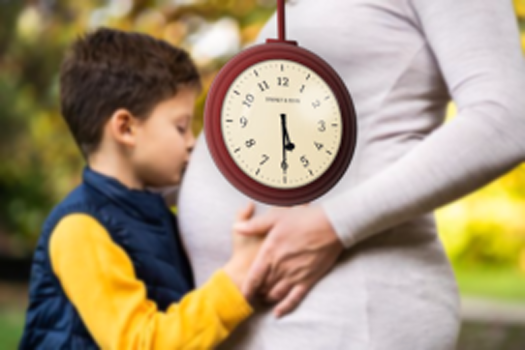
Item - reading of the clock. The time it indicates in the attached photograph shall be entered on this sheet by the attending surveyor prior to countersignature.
5:30
